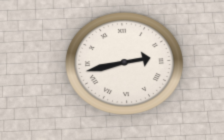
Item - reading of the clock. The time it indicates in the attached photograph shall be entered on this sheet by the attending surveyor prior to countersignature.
2:43
